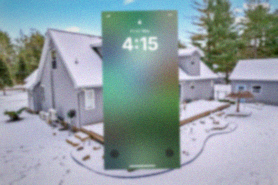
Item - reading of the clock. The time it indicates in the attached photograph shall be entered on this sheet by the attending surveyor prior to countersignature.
4:15
